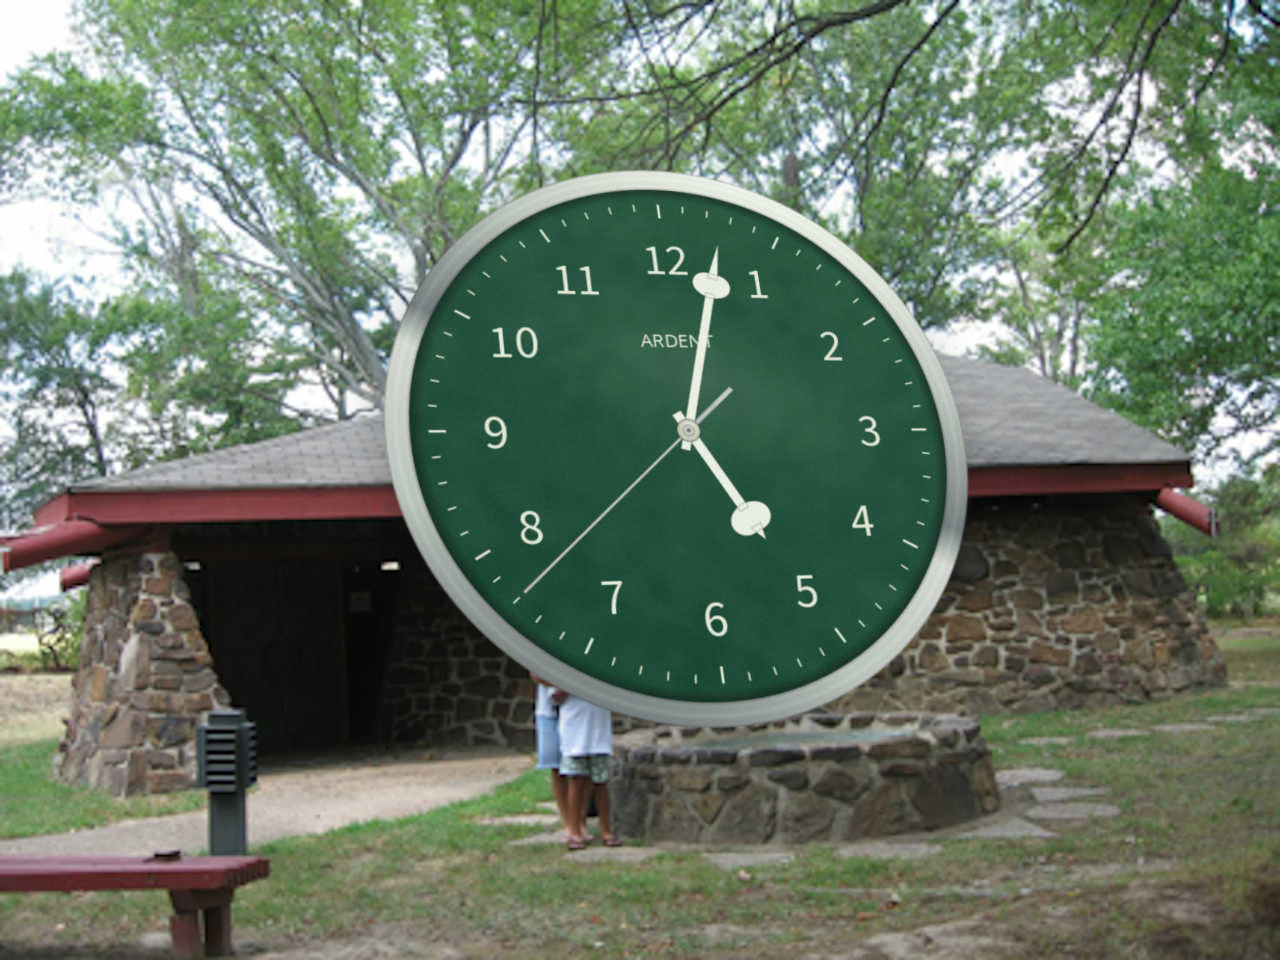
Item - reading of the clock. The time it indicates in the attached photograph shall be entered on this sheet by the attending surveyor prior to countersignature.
5:02:38
